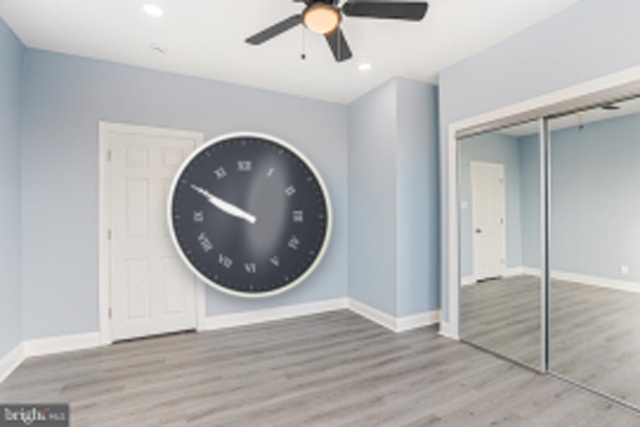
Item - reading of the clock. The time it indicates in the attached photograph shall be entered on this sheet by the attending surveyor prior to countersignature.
9:50
